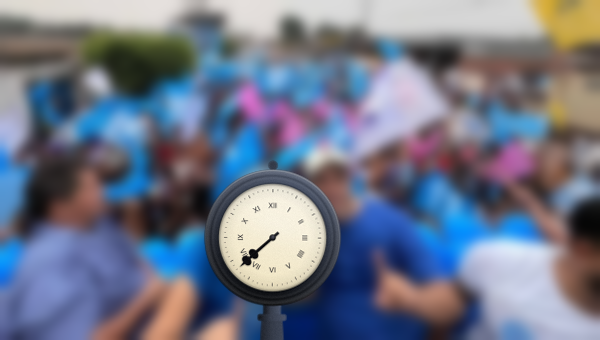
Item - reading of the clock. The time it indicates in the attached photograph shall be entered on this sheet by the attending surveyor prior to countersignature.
7:38
